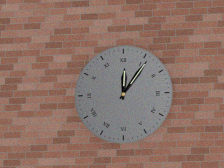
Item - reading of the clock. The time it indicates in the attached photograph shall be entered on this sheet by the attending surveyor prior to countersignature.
12:06
